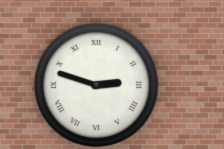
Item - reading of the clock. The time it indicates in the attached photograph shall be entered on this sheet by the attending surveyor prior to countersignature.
2:48
